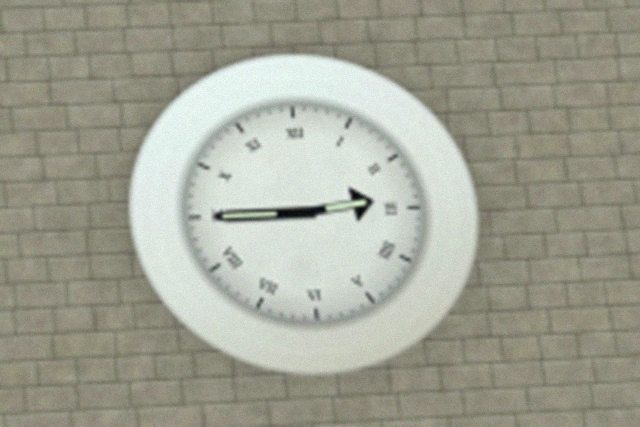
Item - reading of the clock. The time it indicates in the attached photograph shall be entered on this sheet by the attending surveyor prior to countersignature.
2:45
